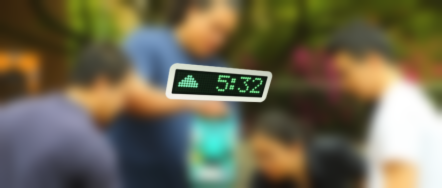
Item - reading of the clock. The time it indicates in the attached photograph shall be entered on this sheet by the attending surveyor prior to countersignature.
5:32
